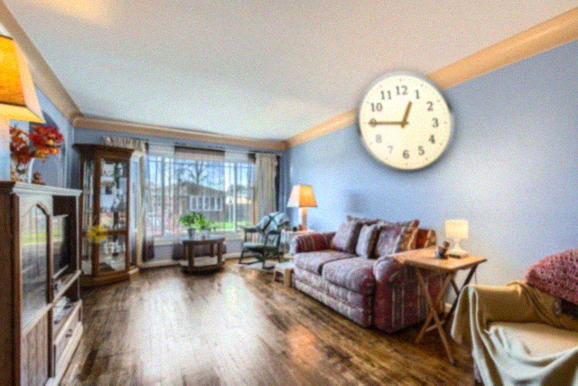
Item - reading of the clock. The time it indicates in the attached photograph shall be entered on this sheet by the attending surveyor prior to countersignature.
12:45
